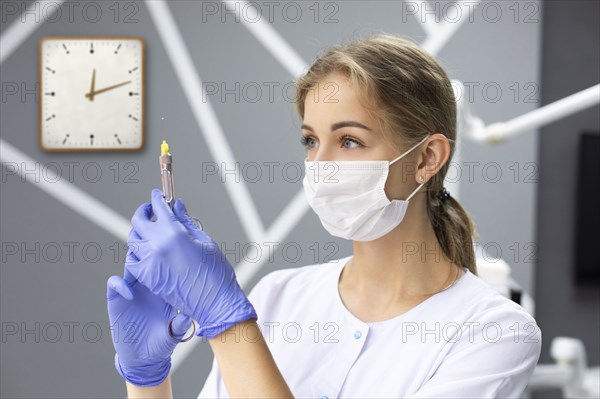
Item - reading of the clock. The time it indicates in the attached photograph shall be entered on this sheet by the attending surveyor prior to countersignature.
12:12
